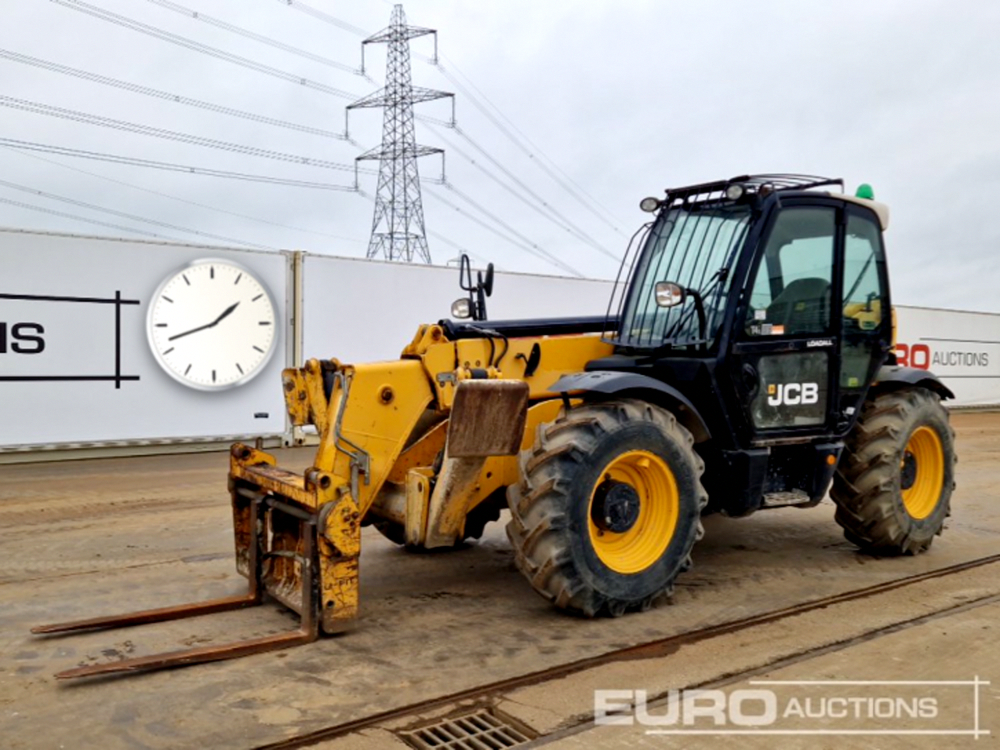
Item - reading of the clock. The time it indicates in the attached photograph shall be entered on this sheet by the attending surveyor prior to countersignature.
1:42
